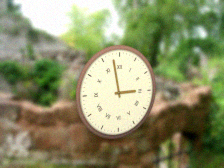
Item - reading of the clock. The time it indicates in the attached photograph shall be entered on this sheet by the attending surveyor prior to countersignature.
2:58
